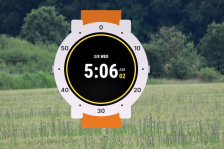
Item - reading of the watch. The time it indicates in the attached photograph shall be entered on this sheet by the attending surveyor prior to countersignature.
5:06
